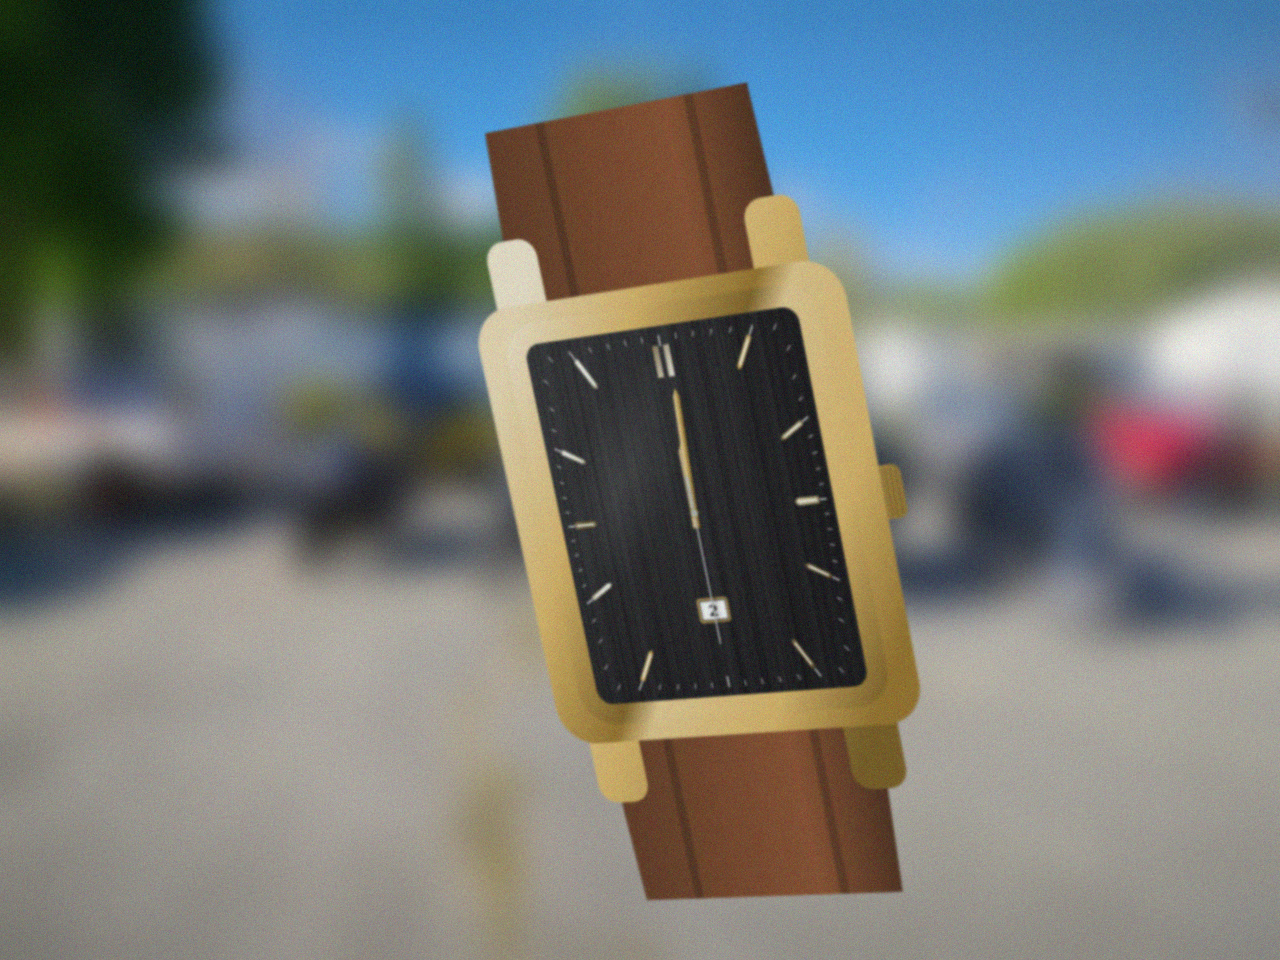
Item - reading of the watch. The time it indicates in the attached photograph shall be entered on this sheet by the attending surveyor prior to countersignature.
12:00:30
